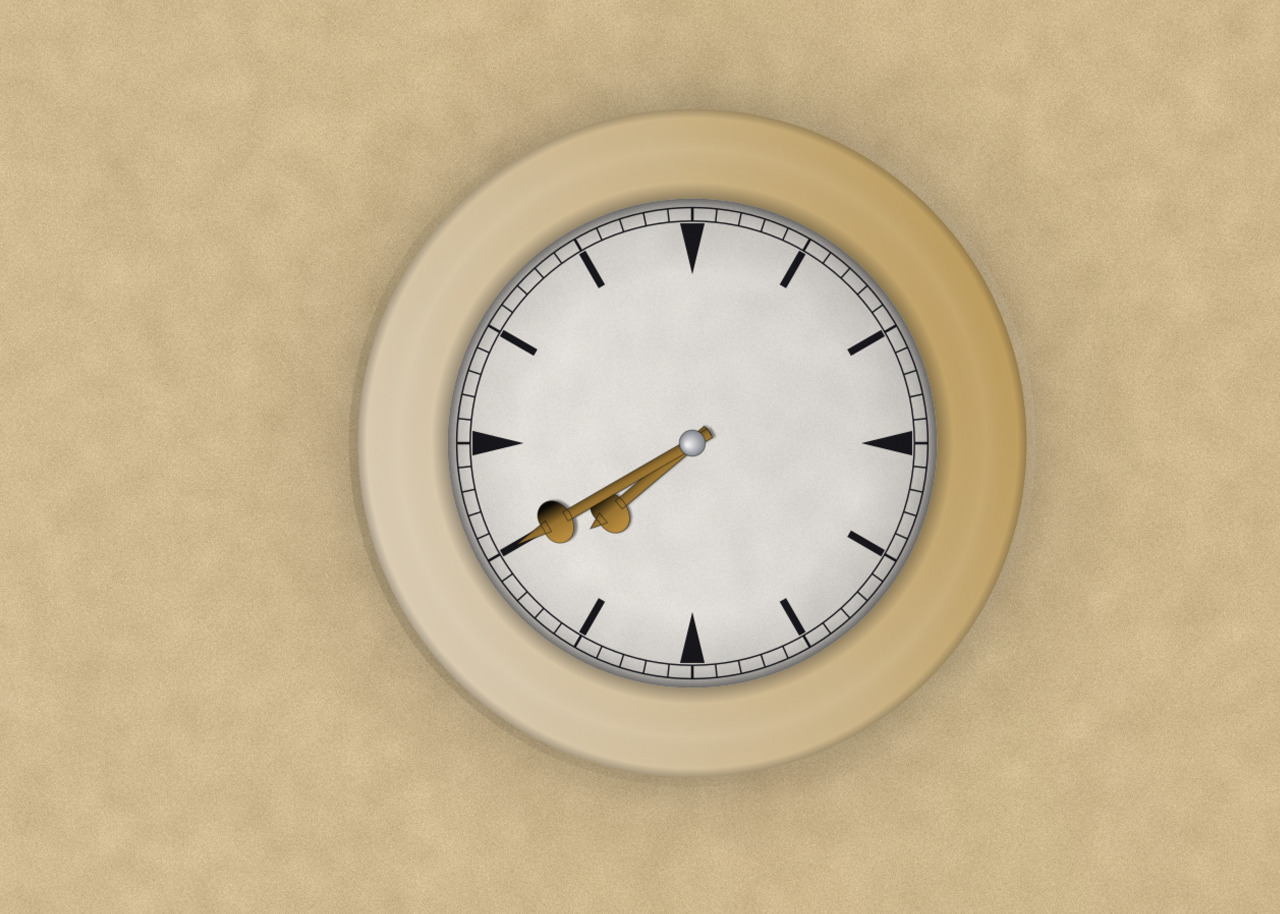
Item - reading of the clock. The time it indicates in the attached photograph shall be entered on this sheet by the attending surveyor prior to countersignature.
7:40
